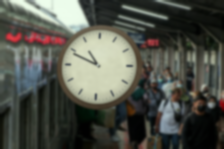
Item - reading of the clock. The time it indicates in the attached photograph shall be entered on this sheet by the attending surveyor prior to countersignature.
10:49
